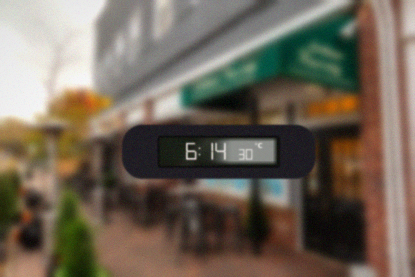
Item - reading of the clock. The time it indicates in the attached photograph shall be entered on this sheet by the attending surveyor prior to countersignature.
6:14
